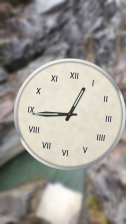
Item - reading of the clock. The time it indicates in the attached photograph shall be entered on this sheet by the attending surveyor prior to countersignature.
12:44
